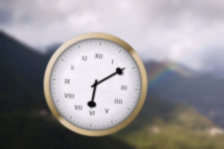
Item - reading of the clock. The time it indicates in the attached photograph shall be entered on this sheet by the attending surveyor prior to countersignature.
6:09
